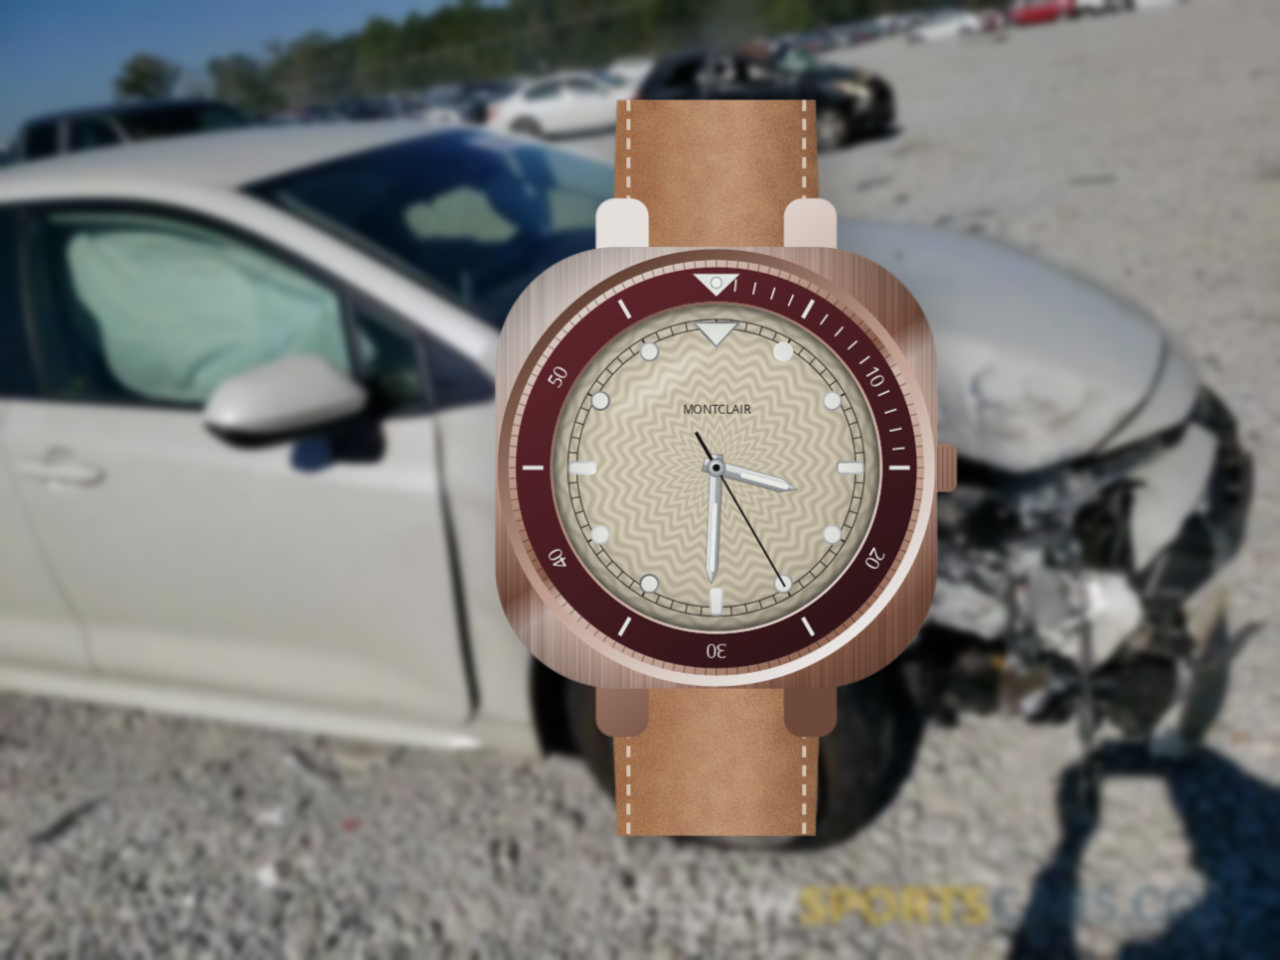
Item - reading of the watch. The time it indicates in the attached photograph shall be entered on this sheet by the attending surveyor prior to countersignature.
3:30:25
